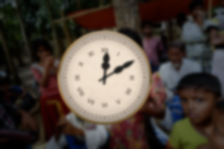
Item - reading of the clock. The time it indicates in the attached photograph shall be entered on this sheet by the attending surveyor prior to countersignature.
12:10
